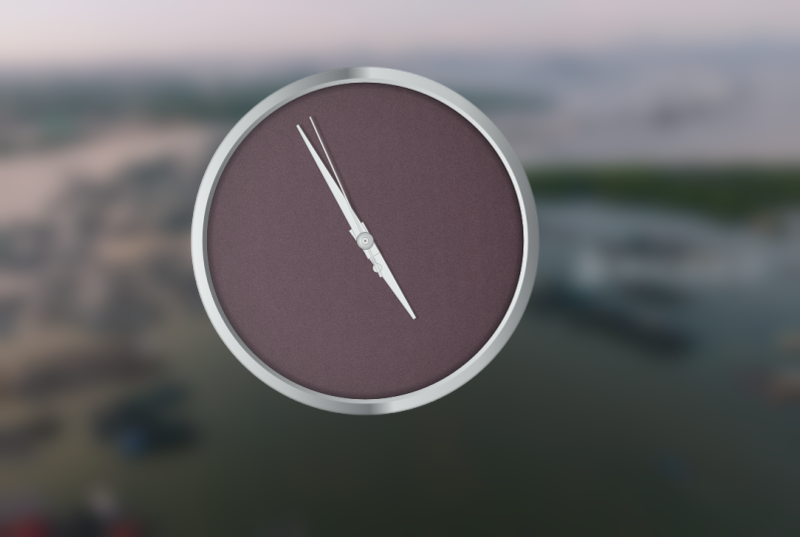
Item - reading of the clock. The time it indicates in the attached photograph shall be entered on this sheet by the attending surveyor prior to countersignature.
4:54:56
